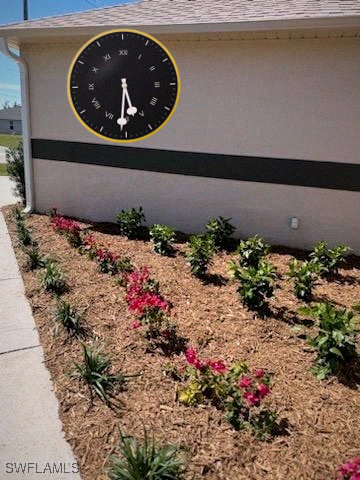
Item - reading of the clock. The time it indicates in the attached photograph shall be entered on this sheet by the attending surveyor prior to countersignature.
5:31
